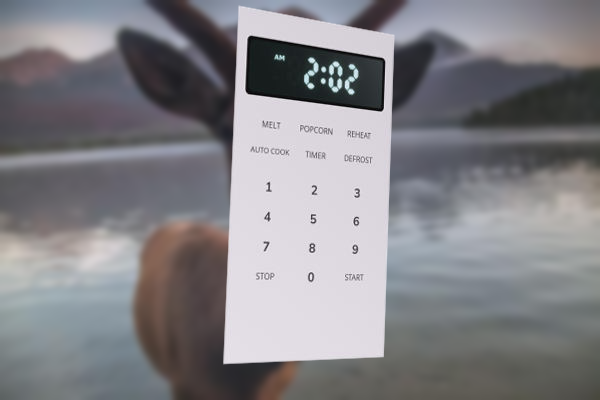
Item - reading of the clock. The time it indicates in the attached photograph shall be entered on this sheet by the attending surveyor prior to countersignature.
2:02
